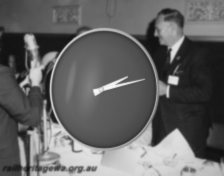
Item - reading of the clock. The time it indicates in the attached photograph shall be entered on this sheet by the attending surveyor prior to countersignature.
2:13
